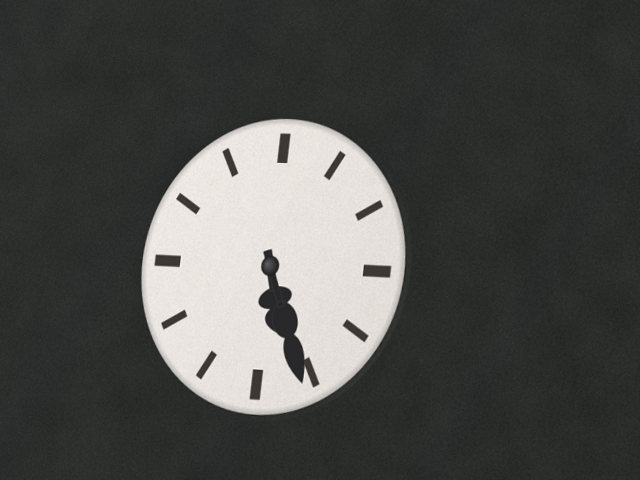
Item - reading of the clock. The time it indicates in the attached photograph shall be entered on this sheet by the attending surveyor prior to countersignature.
5:26
